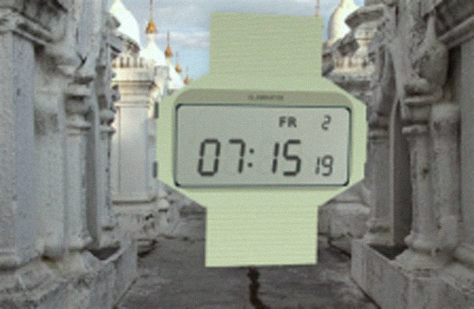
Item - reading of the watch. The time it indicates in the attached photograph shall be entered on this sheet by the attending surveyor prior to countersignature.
7:15:19
